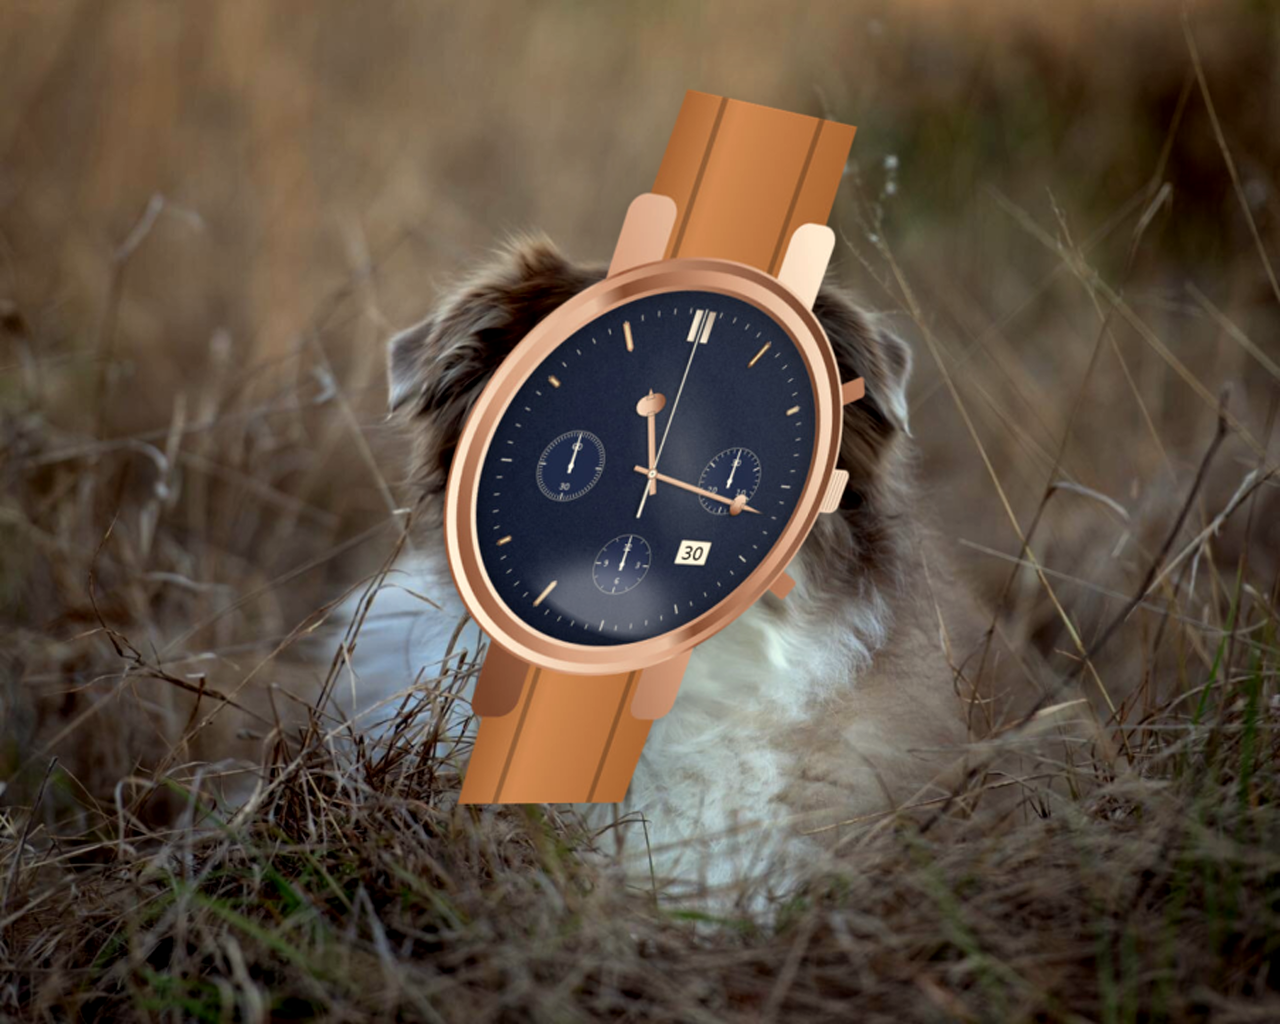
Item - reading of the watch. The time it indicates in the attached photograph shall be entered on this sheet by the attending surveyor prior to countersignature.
11:17
